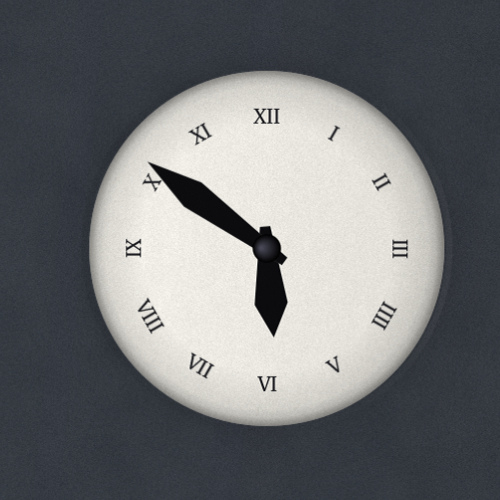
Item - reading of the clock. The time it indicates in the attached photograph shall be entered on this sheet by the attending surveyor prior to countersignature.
5:51
